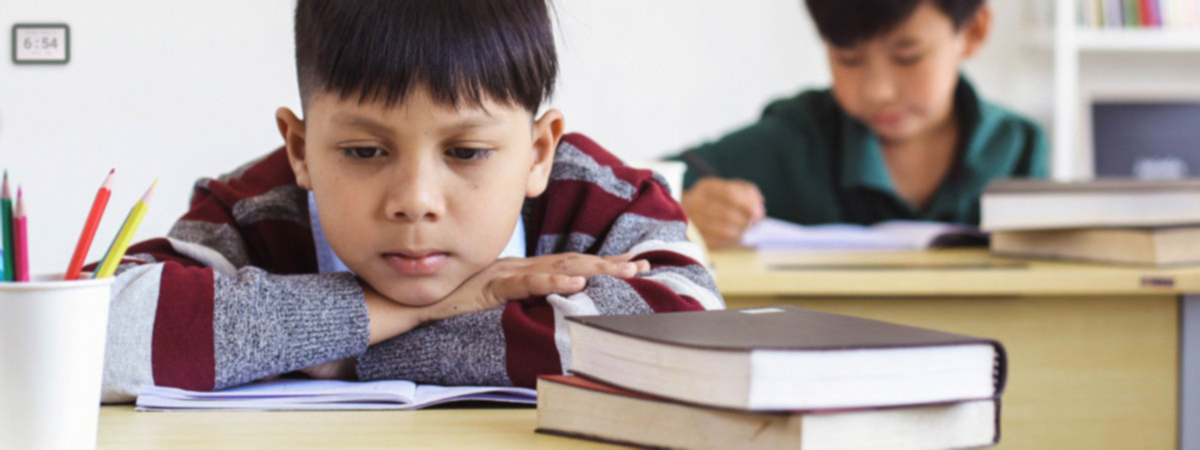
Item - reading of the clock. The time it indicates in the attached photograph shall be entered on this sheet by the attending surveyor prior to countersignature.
6:54
